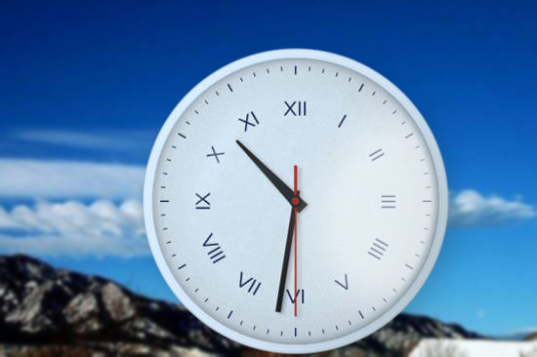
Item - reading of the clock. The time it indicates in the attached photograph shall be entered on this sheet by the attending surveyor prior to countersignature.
10:31:30
